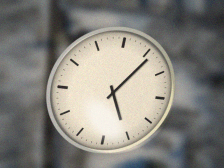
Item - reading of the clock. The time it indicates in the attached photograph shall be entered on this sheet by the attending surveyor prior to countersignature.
5:06
